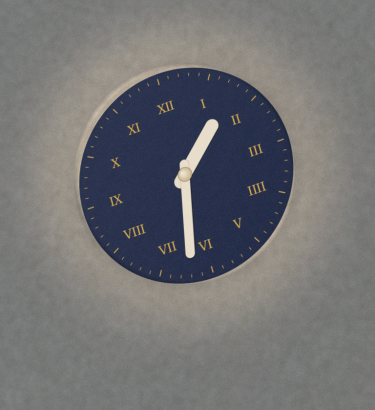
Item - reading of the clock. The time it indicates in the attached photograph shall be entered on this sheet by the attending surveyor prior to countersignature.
1:32
